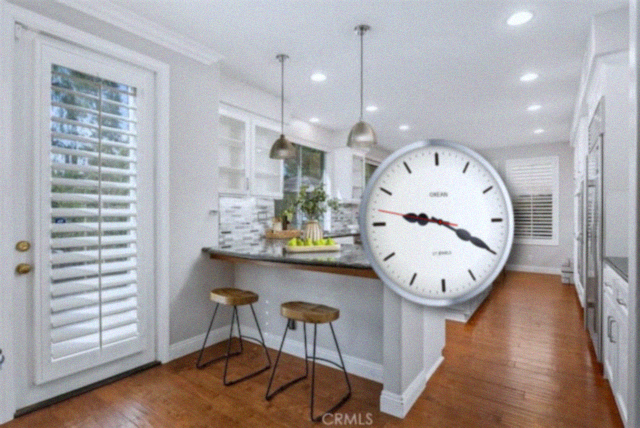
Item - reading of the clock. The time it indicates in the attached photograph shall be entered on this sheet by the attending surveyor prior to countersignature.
9:19:47
